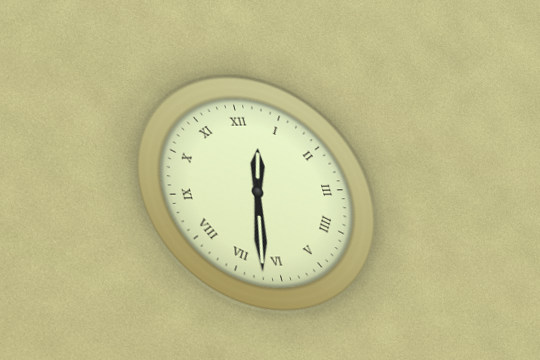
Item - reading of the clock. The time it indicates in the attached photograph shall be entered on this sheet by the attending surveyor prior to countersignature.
12:32
